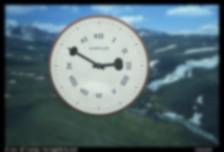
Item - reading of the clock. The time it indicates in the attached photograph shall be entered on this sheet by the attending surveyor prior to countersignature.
2:50
